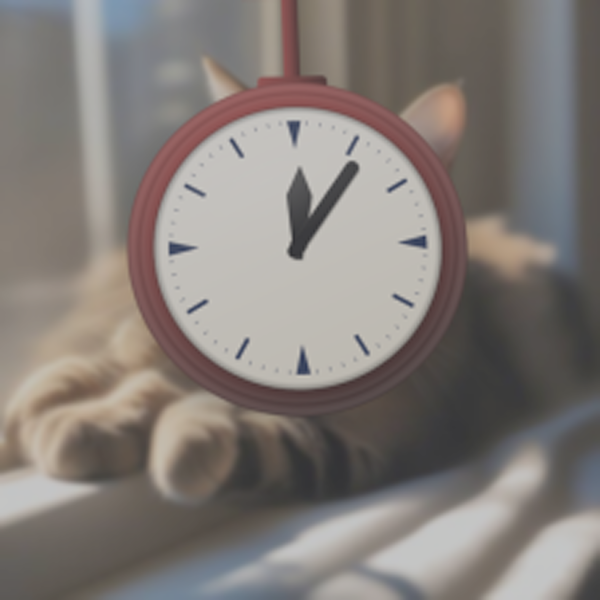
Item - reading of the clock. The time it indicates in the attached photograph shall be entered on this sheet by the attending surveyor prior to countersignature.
12:06
